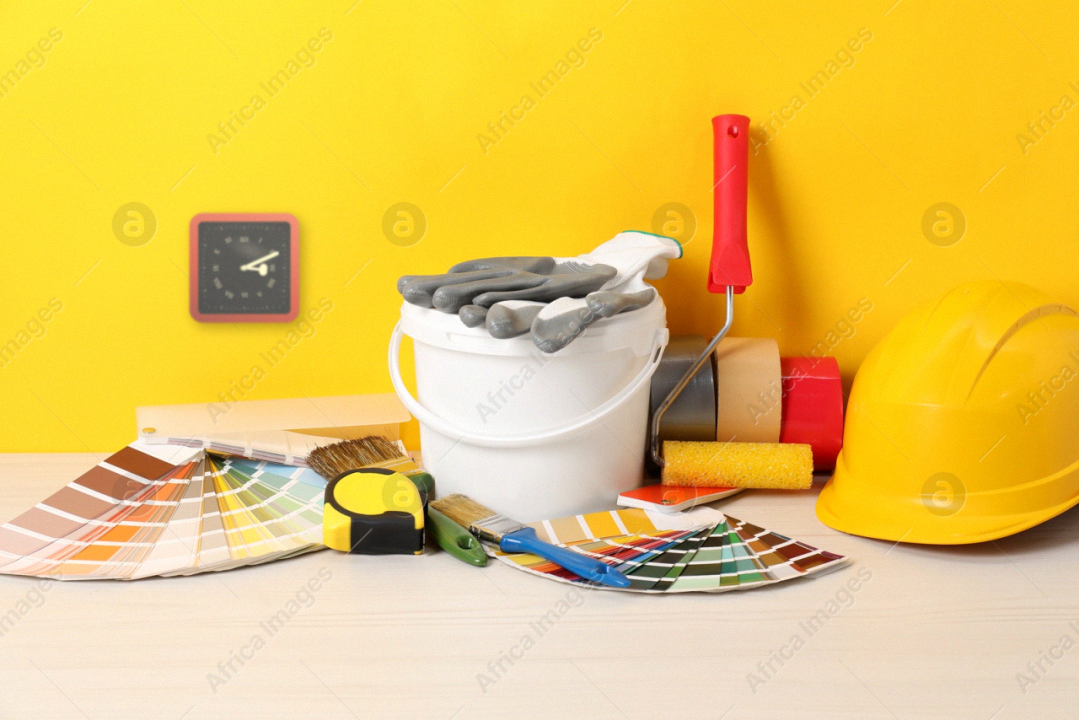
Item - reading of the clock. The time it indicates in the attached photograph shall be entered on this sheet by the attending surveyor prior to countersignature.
3:11
